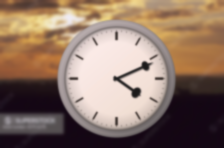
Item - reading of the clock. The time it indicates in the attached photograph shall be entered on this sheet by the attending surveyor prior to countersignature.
4:11
